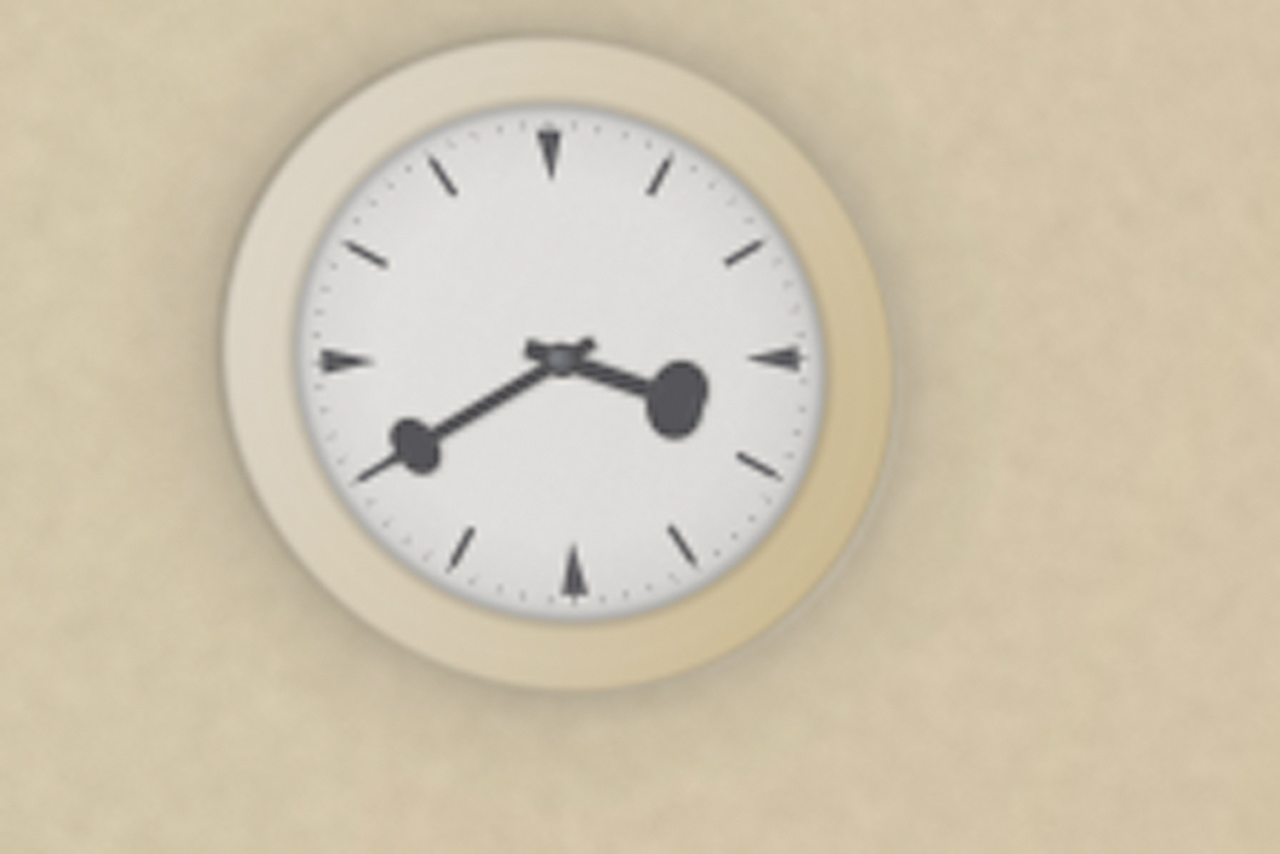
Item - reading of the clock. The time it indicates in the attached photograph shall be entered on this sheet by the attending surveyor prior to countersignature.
3:40
